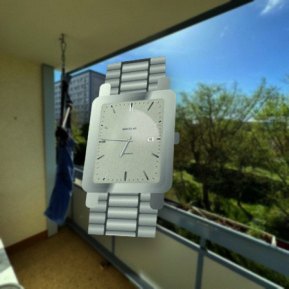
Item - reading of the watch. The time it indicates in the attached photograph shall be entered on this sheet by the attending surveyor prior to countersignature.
6:46
